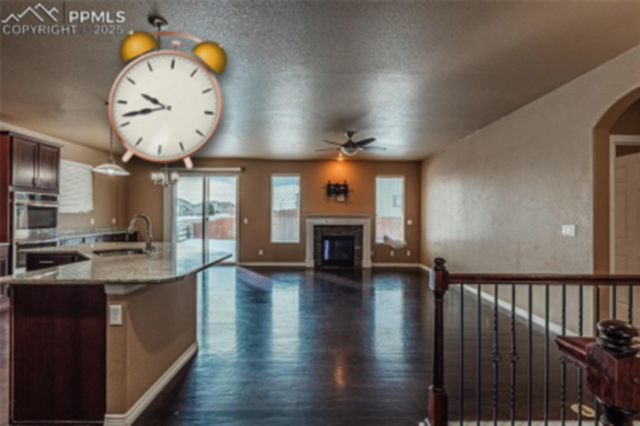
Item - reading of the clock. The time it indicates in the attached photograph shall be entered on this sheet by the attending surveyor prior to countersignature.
9:42
